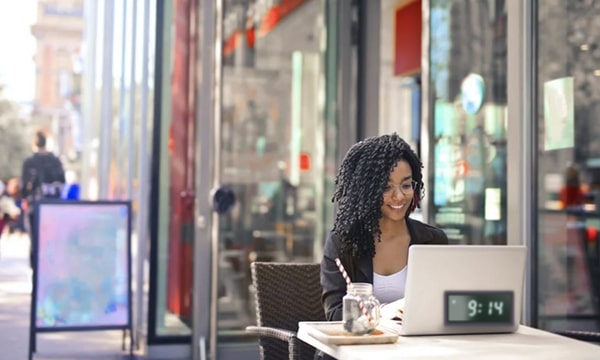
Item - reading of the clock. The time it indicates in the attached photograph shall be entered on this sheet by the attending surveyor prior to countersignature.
9:14
